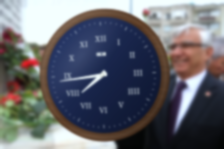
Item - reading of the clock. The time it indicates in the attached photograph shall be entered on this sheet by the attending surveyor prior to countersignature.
7:44
